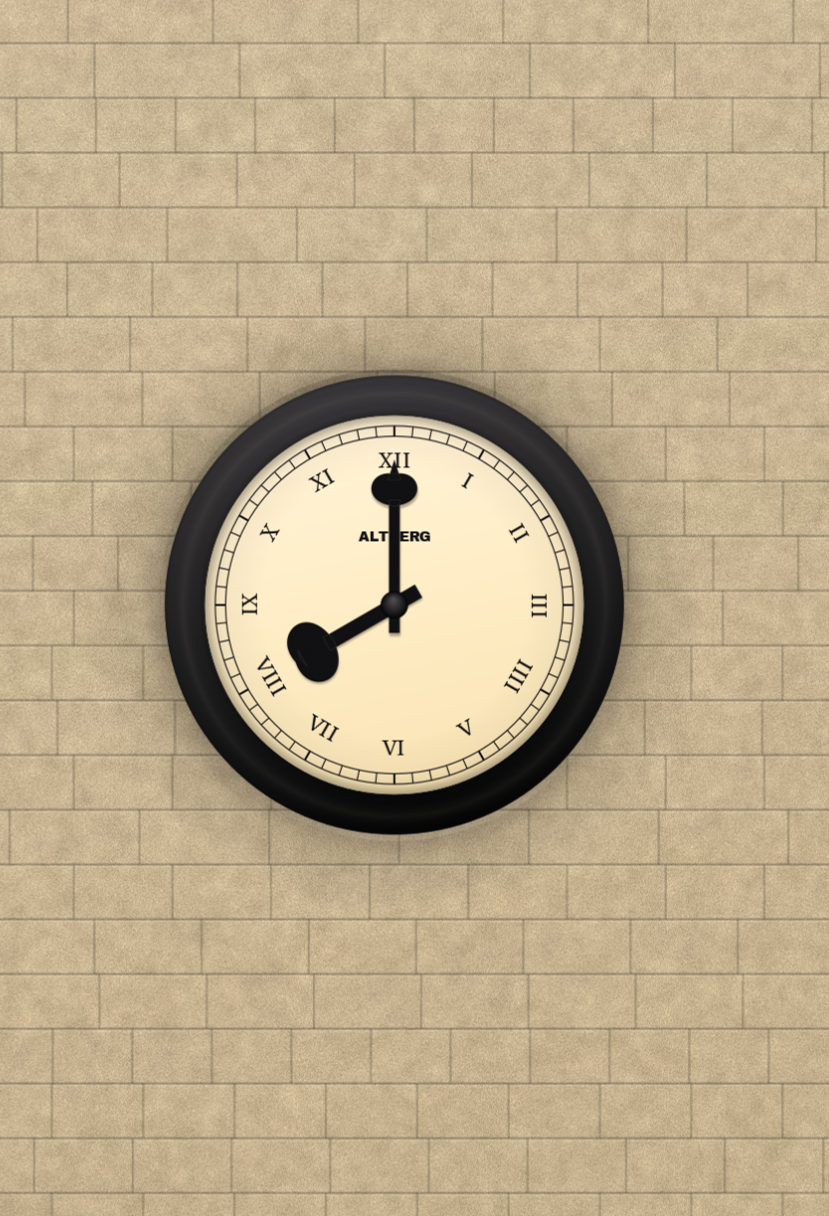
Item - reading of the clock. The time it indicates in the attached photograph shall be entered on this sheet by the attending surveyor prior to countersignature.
8:00
